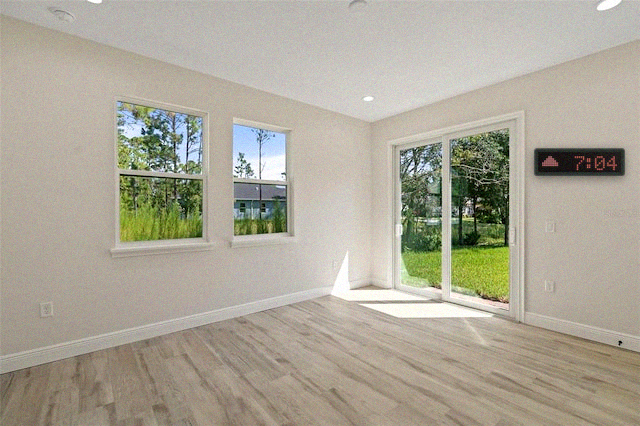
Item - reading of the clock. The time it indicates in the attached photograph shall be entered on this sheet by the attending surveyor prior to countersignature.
7:04
